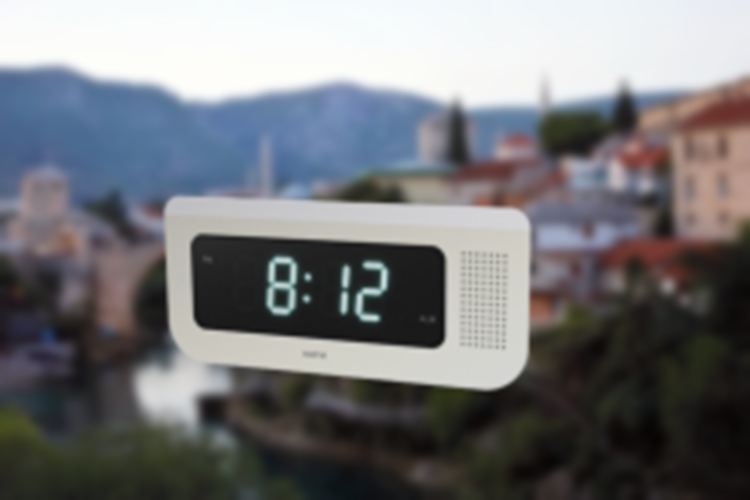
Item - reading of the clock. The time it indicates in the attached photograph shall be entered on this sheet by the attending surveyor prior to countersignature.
8:12
